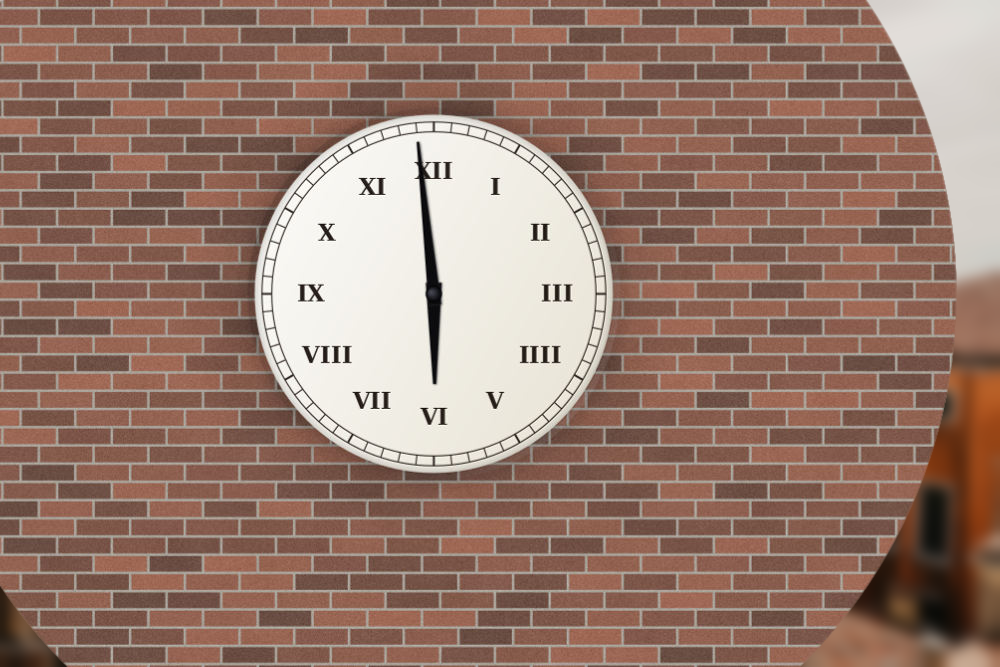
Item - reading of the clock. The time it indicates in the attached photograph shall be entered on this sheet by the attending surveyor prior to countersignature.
5:59
